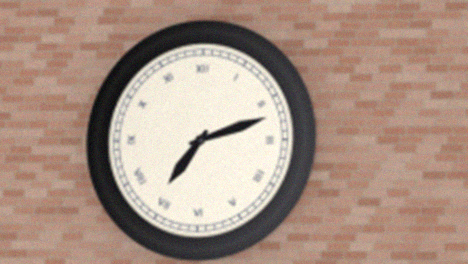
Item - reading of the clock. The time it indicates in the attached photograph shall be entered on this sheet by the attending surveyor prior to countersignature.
7:12
